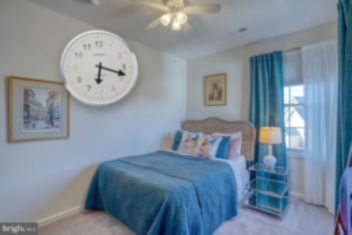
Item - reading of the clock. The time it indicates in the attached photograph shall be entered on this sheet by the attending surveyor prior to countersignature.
6:18
